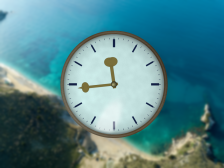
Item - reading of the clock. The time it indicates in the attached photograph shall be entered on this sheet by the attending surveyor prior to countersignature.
11:44
